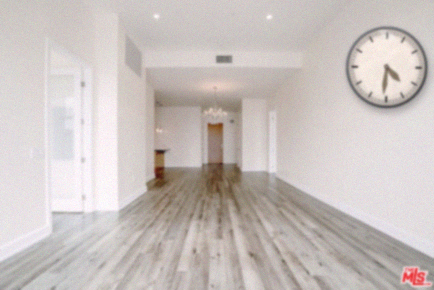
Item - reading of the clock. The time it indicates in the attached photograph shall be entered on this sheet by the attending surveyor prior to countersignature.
4:31
